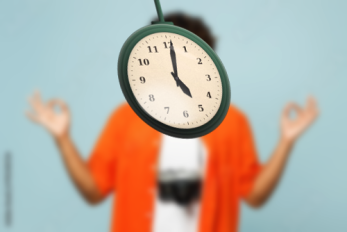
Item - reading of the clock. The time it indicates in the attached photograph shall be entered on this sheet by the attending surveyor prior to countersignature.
5:01
